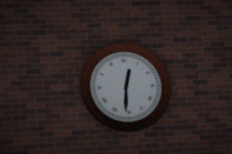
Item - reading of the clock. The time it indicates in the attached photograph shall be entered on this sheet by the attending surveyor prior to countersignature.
12:31
